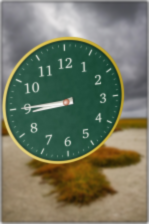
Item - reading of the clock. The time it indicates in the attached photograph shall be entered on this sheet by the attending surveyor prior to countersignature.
8:45
